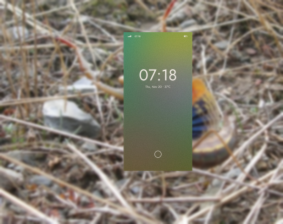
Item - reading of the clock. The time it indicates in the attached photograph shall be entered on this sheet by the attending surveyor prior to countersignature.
7:18
